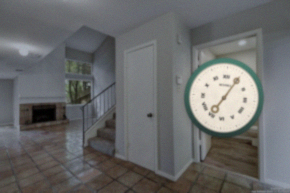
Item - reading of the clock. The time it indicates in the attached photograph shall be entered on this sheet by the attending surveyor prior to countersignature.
7:05
